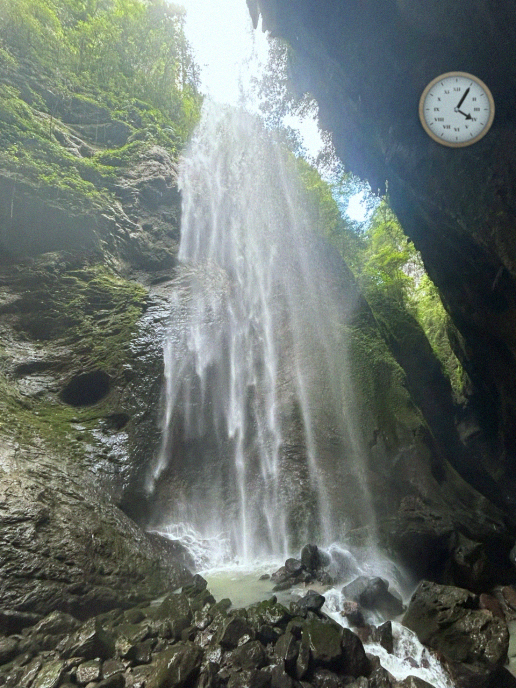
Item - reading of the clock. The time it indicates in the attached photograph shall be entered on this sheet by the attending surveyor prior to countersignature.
4:05
